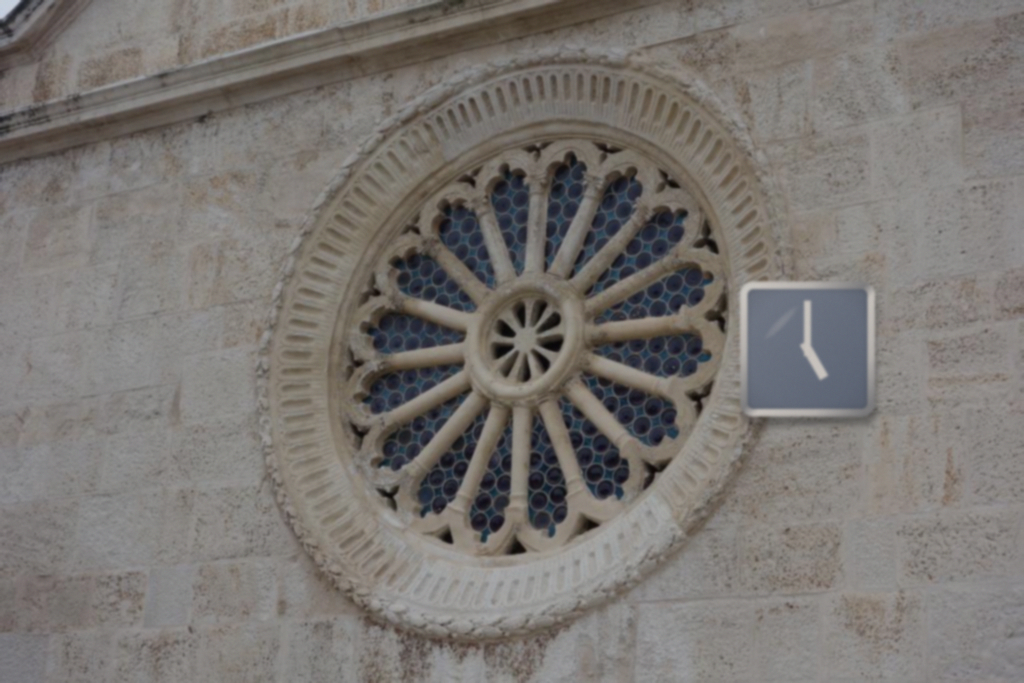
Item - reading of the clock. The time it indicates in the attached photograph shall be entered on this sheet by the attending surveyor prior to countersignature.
5:00
